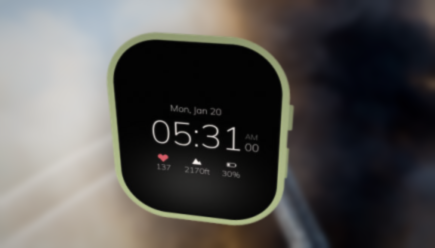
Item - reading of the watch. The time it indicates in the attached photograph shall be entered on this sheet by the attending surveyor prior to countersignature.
5:31:00
